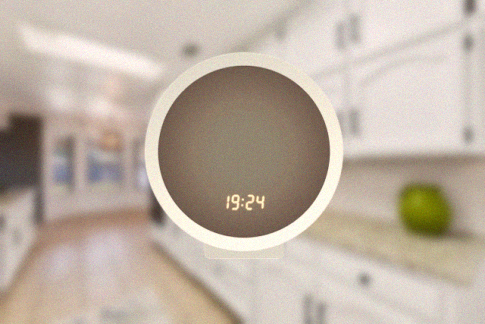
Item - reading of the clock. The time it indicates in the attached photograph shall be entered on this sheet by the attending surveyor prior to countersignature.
19:24
